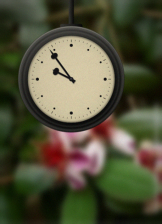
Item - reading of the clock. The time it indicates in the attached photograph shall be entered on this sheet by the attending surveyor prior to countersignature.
9:54
